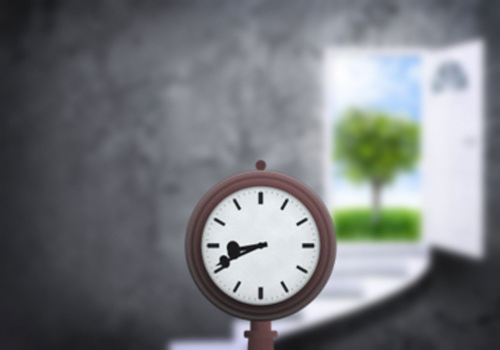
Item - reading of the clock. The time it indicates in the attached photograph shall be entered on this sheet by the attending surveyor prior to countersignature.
8:41
